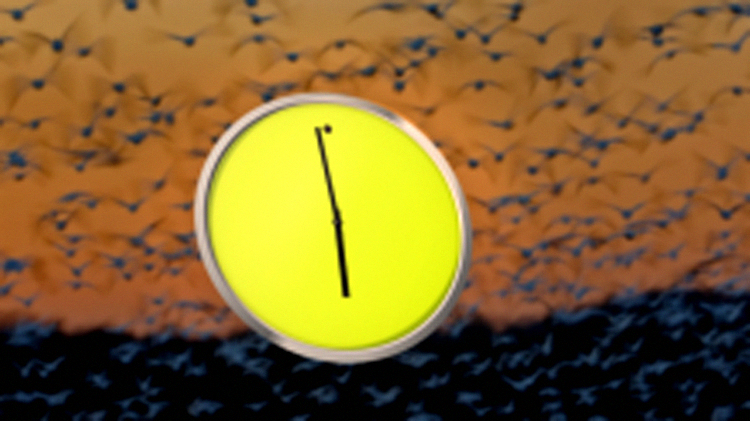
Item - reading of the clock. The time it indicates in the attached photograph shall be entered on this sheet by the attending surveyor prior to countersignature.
5:59
